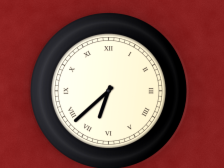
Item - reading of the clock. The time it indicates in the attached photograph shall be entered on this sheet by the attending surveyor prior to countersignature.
6:38
